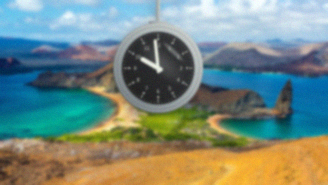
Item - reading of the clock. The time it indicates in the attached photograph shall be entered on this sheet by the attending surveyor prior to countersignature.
9:59
